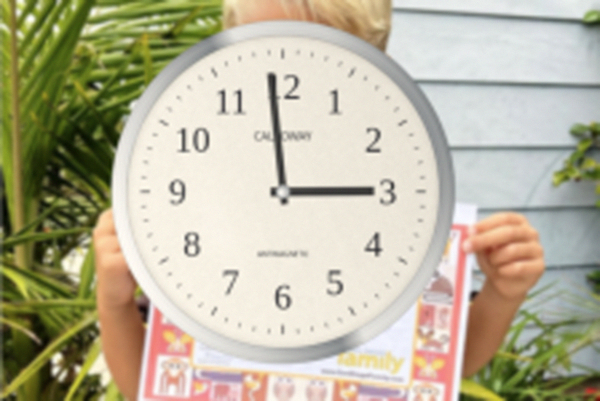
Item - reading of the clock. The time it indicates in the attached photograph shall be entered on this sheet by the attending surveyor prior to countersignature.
2:59
